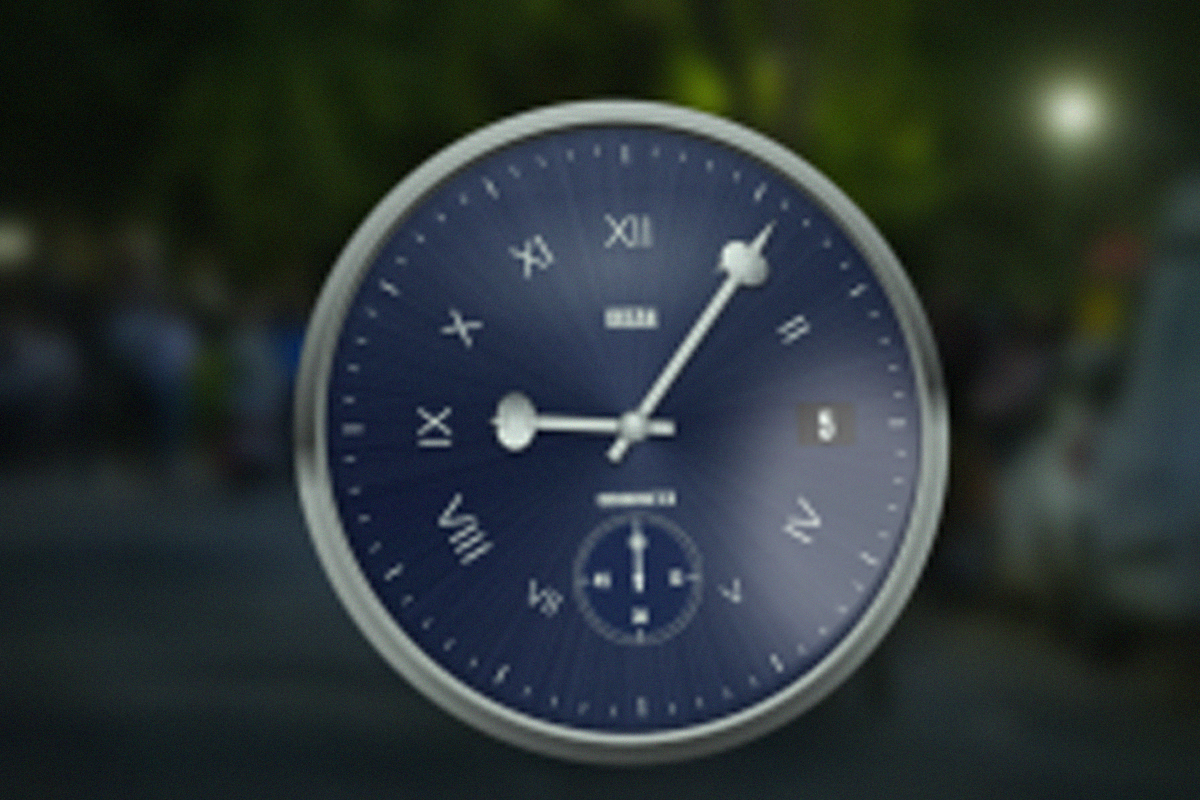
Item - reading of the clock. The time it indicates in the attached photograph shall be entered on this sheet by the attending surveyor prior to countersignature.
9:06
